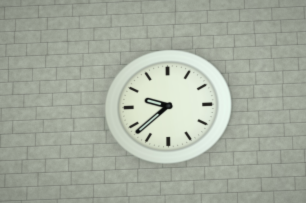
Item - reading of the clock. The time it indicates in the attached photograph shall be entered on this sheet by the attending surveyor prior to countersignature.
9:38
